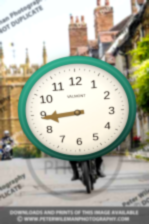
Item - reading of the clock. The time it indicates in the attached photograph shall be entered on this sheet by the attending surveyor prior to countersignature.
8:44
